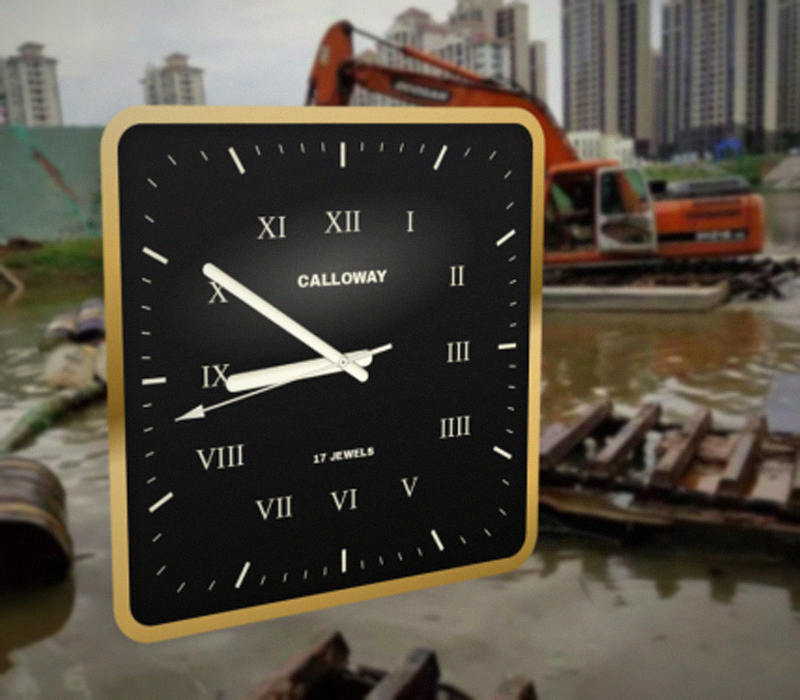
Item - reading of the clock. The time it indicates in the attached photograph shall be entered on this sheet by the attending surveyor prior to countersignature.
8:50:43
